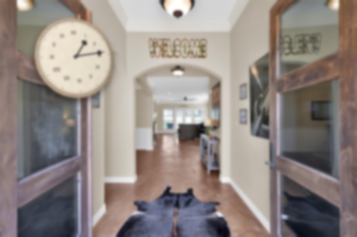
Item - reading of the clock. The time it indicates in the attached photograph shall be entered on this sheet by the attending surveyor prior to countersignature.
1:14
